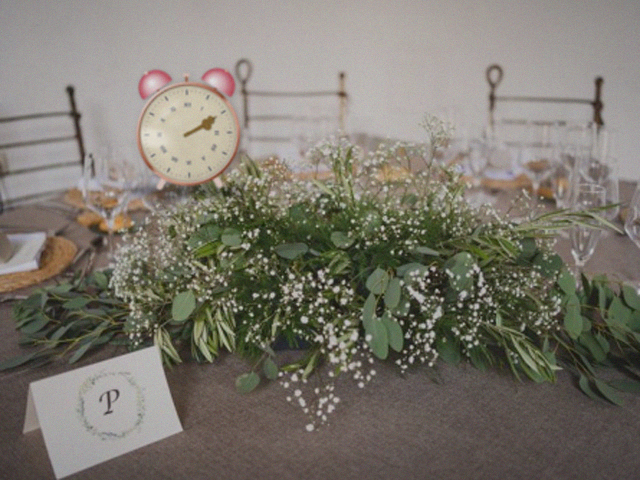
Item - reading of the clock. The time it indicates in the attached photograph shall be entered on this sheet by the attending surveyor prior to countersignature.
2:10
